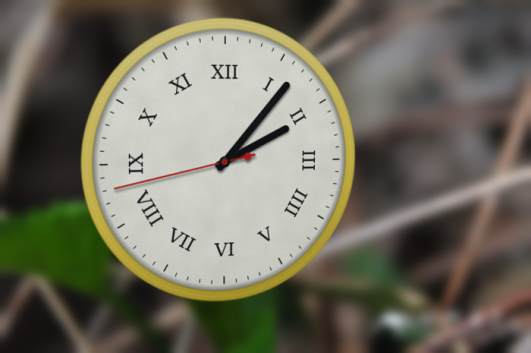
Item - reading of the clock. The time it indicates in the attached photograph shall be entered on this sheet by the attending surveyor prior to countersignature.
2:06:43
